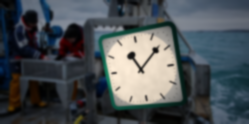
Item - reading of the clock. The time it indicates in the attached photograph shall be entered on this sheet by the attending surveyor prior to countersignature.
11:08
